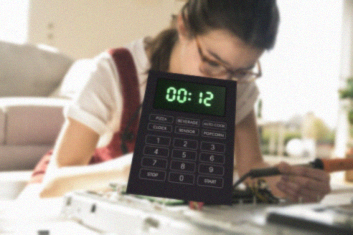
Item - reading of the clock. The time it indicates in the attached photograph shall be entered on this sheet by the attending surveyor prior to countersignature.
0:12
